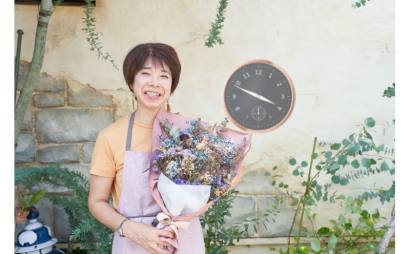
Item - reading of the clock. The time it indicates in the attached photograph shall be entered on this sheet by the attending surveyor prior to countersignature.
3:49
